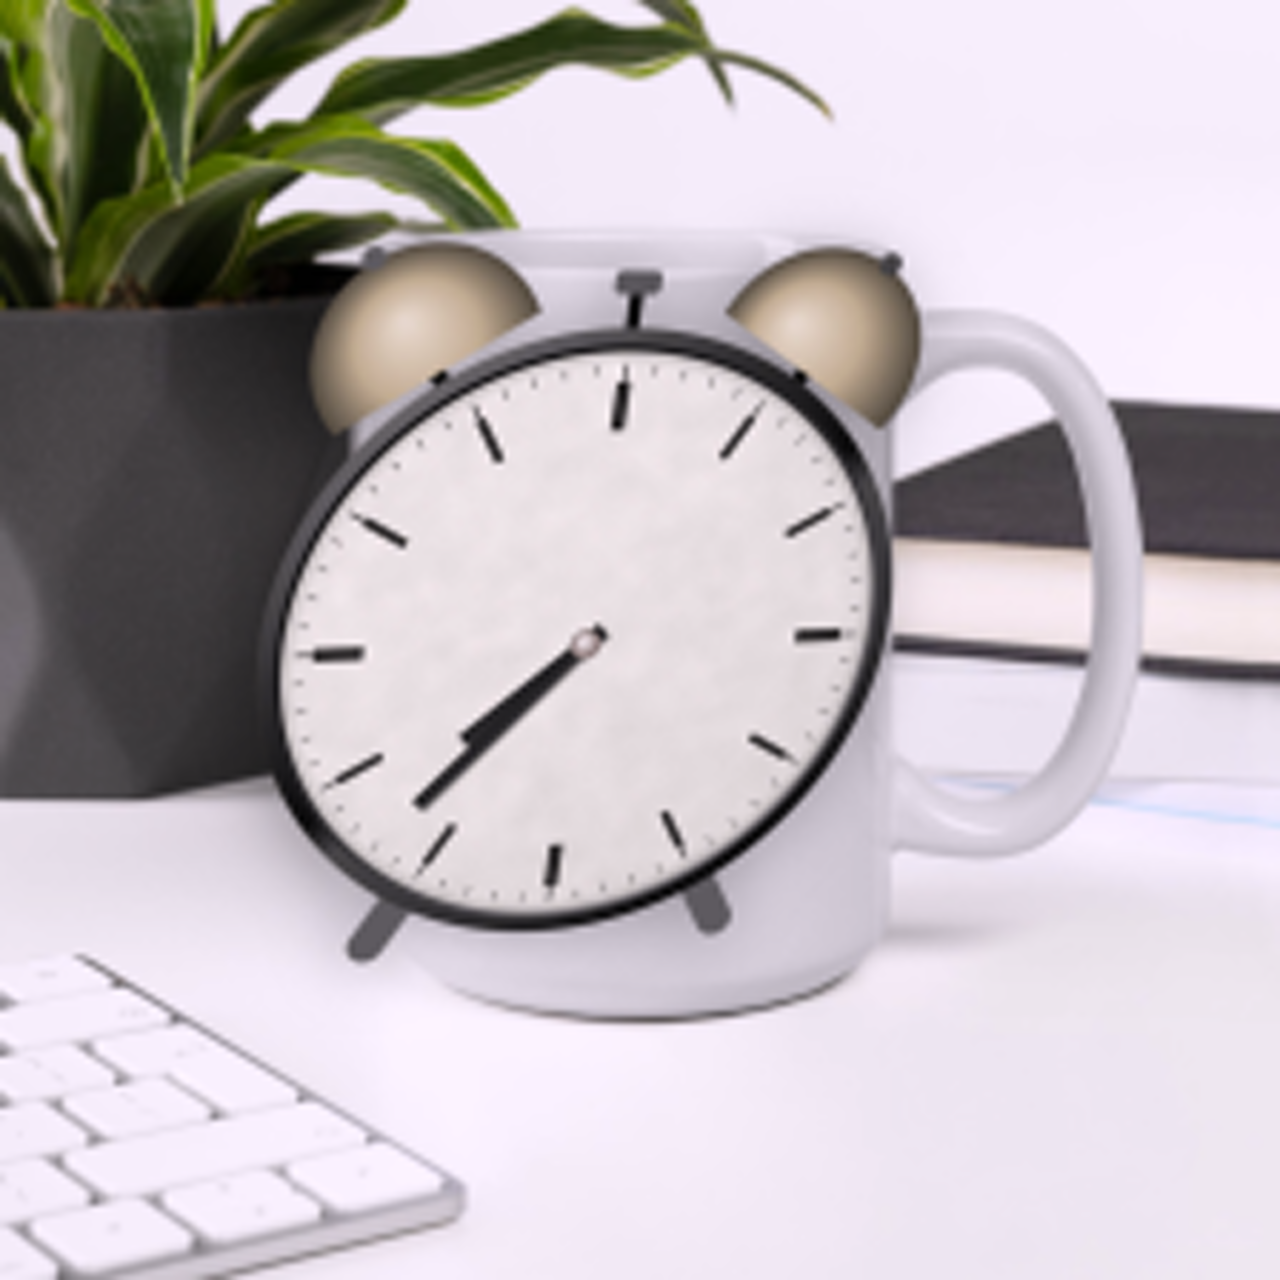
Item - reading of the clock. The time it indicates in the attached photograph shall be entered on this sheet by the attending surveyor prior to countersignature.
7:37
